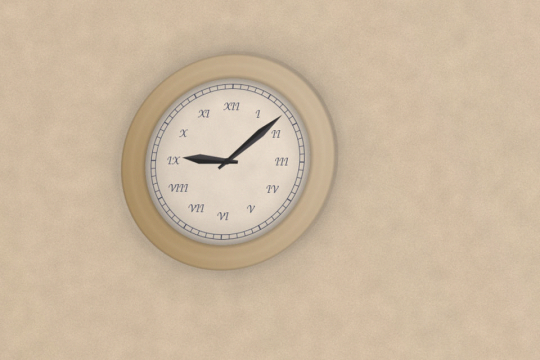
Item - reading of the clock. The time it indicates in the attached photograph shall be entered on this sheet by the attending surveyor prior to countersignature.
9:08
